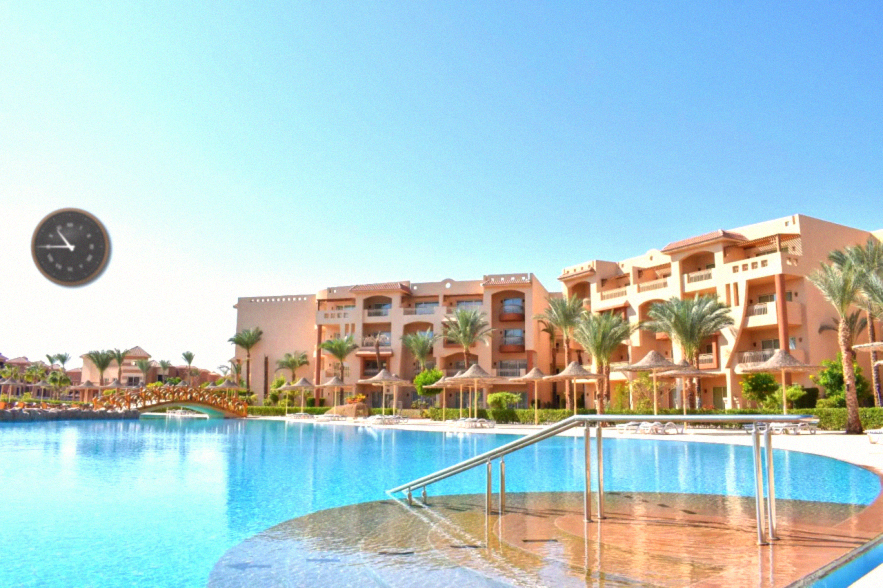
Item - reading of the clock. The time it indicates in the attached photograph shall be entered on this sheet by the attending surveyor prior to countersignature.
10:45
